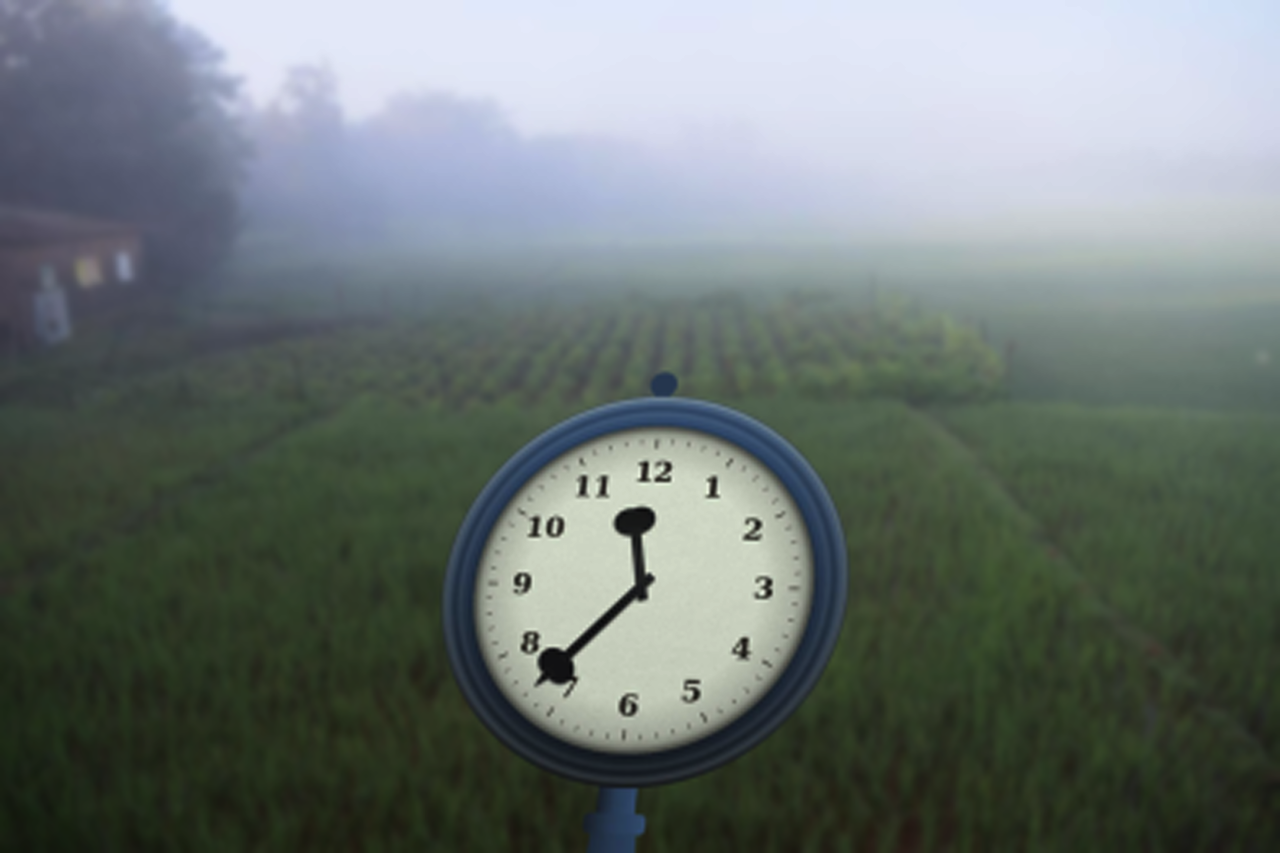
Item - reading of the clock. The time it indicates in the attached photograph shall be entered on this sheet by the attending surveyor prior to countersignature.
11:37
